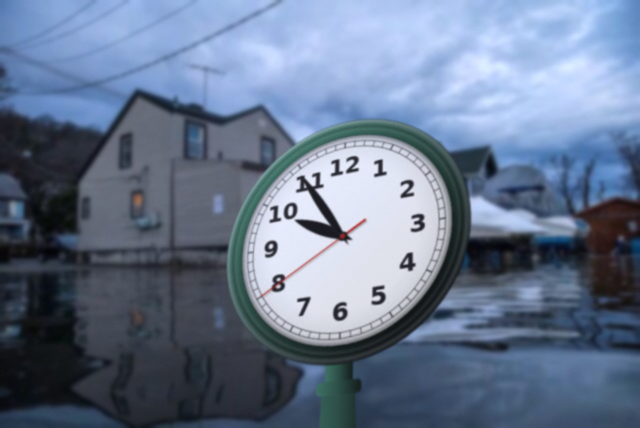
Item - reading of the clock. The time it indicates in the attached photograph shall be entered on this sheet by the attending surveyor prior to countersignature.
9:54:40
